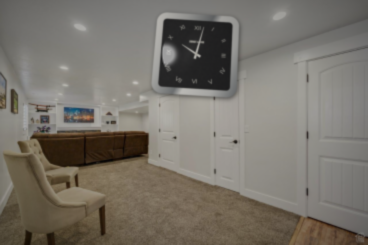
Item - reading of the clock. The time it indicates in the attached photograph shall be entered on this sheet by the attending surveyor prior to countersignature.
10:02
